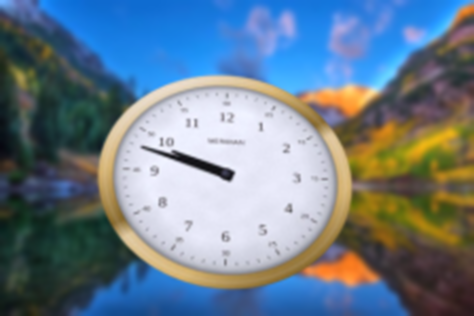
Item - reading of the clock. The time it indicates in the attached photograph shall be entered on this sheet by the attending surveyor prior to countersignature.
9:48
